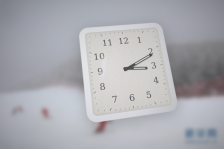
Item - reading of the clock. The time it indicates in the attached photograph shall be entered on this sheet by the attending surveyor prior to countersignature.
3:11
